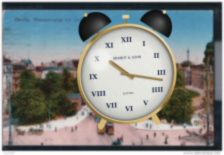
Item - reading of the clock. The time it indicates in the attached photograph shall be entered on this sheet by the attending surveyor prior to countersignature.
10:17
